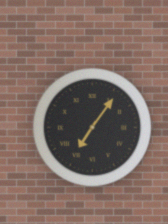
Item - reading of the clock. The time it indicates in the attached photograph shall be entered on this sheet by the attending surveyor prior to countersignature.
7:06
